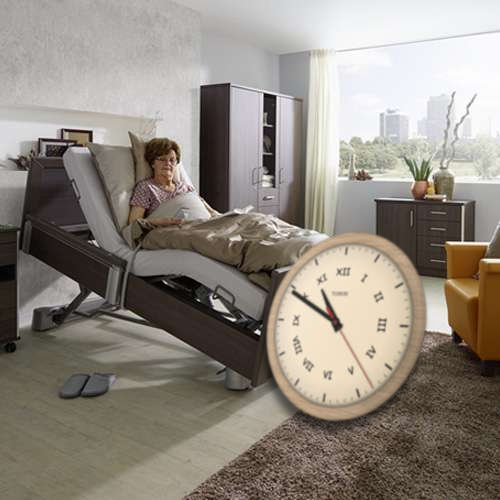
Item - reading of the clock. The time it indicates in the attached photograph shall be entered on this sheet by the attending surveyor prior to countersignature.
10:49:23
